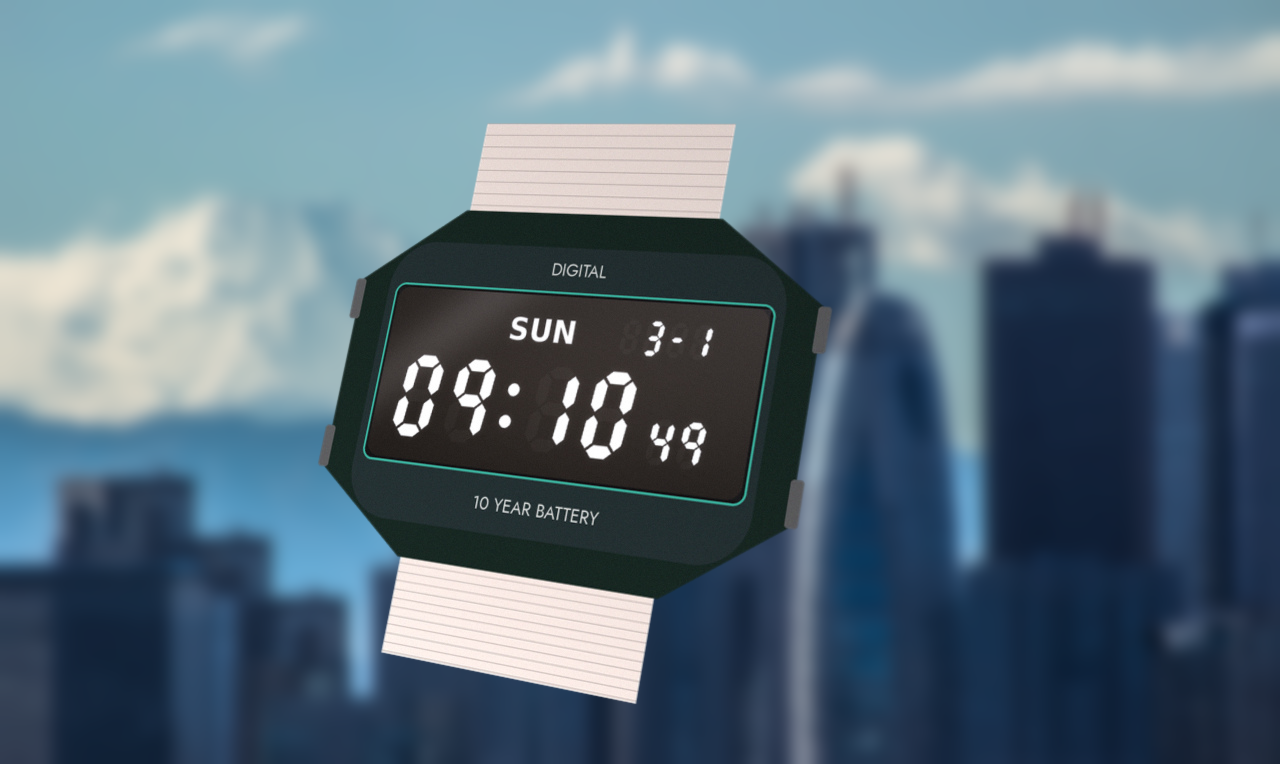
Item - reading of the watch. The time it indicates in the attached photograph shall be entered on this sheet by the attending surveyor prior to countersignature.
9:10:49
